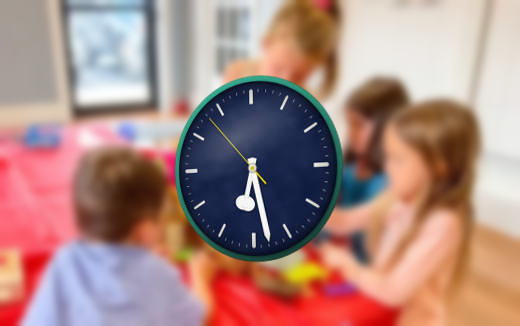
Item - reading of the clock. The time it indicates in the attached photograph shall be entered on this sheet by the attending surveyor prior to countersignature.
6:27:53
